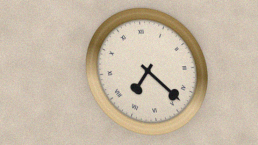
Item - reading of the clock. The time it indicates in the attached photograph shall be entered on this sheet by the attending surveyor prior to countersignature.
7:23
